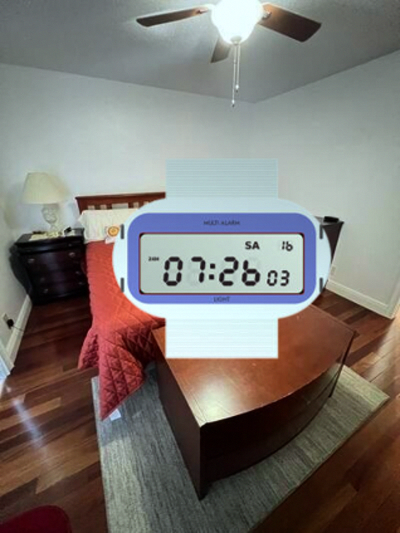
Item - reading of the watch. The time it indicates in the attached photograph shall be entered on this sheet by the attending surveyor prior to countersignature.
7:26:03
